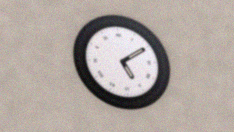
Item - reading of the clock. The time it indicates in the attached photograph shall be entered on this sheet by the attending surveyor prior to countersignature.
5:10
